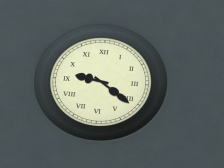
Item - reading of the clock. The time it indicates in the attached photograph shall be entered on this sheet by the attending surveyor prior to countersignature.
9:21
